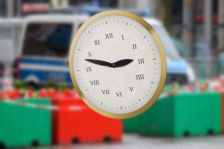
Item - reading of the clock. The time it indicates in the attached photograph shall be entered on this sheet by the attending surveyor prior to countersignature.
2:48
